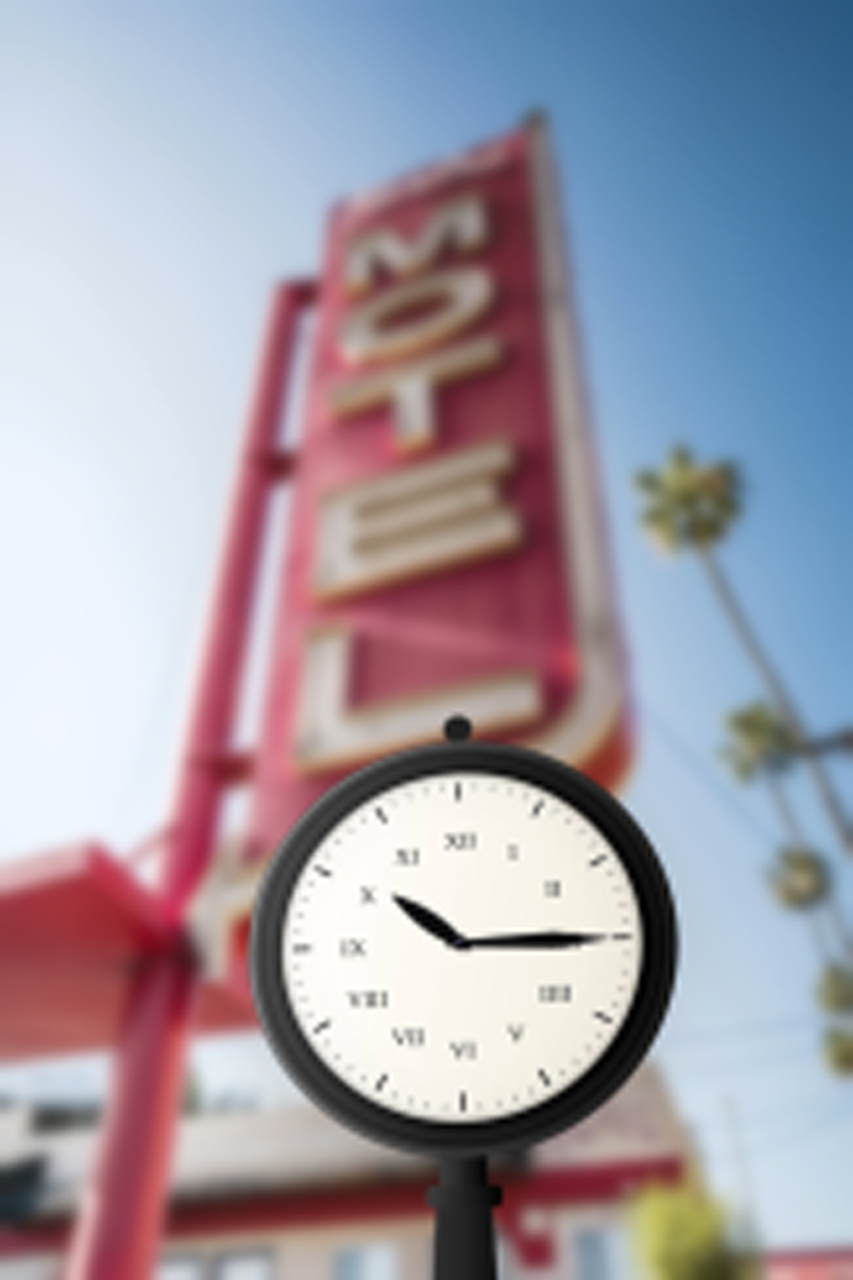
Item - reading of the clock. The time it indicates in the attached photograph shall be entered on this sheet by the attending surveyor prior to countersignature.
10:15
